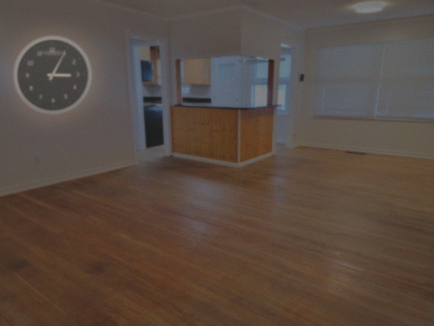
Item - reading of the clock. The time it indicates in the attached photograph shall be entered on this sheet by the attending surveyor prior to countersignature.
3:05
